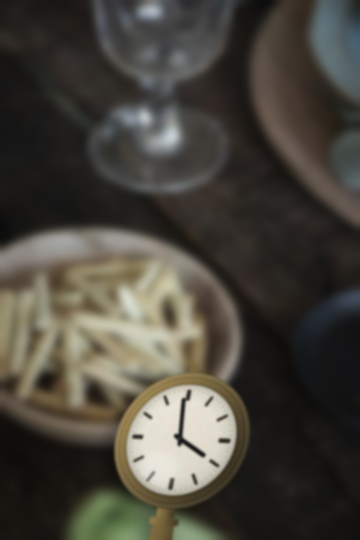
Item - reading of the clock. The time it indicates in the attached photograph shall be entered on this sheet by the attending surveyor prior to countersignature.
3:59
